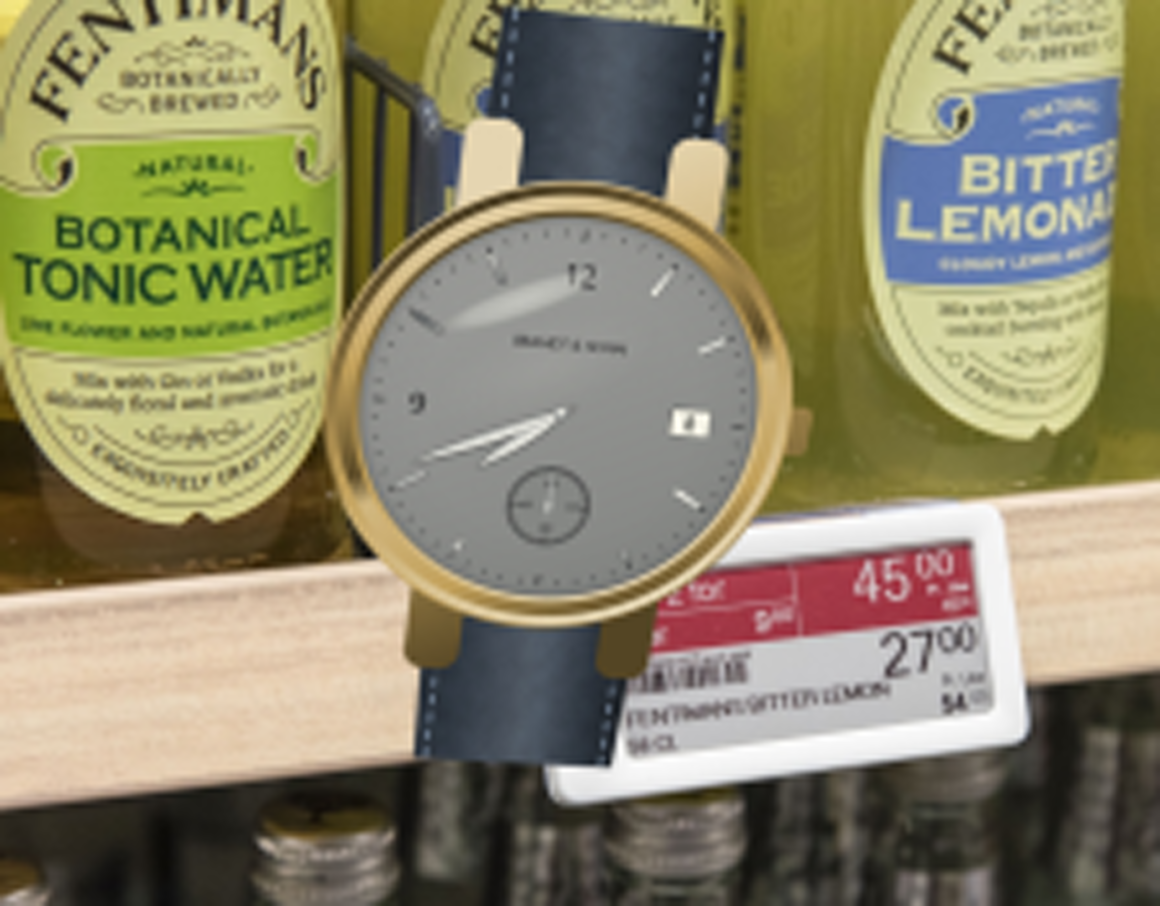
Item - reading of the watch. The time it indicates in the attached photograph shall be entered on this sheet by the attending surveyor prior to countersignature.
7:41
